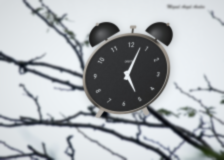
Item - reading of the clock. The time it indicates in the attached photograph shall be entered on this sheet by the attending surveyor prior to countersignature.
5:03
